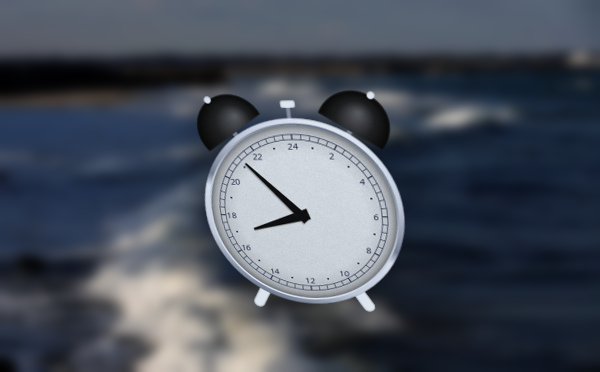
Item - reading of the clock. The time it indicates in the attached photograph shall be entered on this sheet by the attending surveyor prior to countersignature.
16:53
